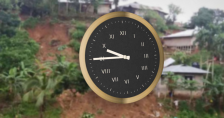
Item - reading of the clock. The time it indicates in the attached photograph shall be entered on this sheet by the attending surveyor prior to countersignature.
9:45
